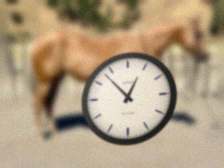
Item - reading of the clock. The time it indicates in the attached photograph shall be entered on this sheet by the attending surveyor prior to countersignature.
12:53
